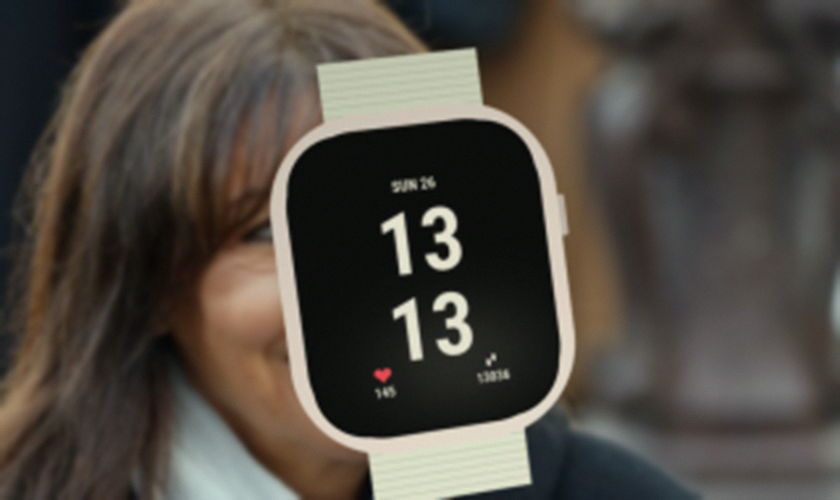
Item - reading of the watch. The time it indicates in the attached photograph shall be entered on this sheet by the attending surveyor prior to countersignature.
13:13
